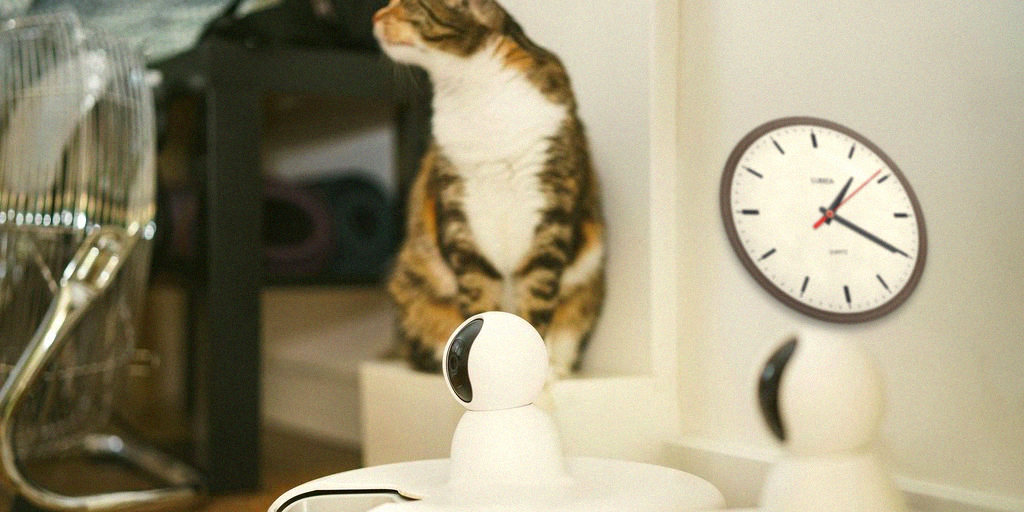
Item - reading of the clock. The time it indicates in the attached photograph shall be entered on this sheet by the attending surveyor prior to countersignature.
1:20:09
